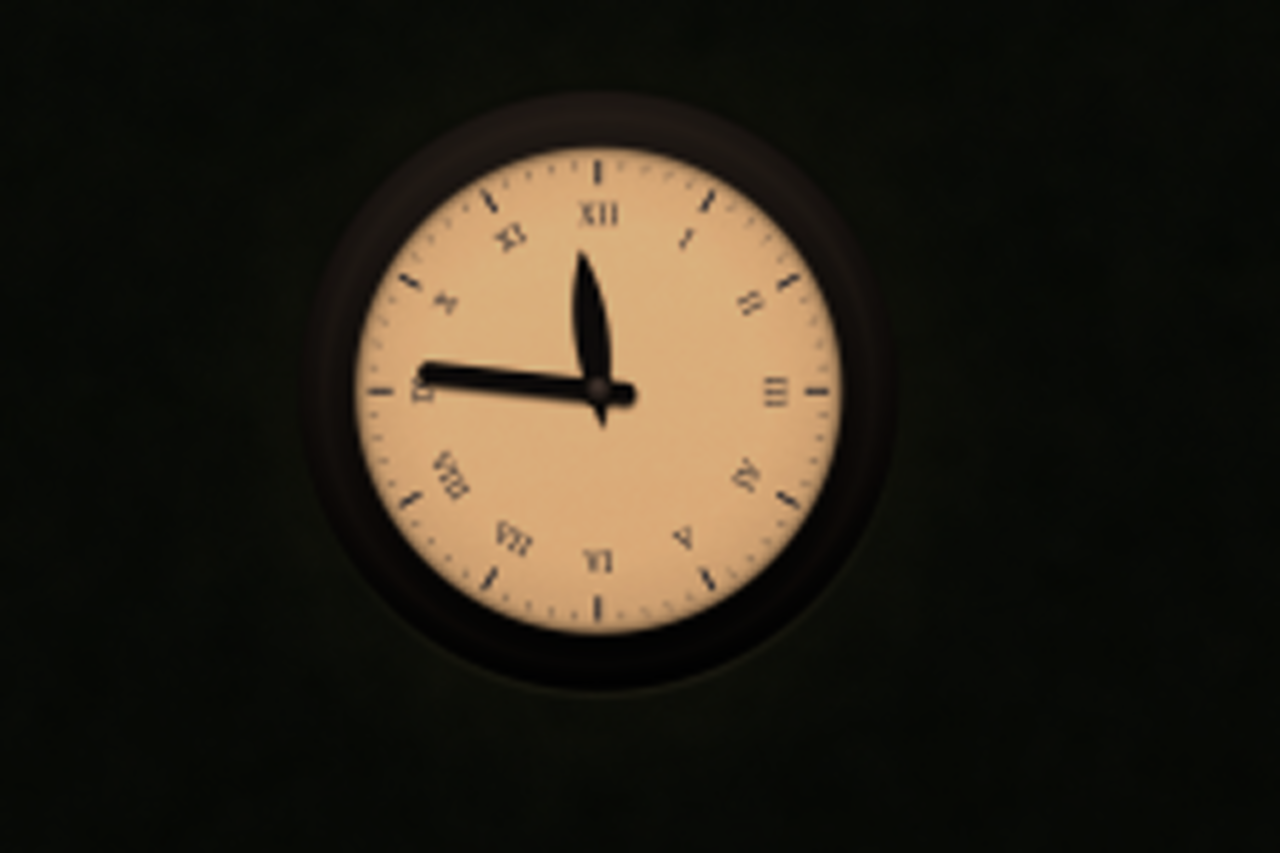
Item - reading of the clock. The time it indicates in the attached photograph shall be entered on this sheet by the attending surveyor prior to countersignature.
11:46
